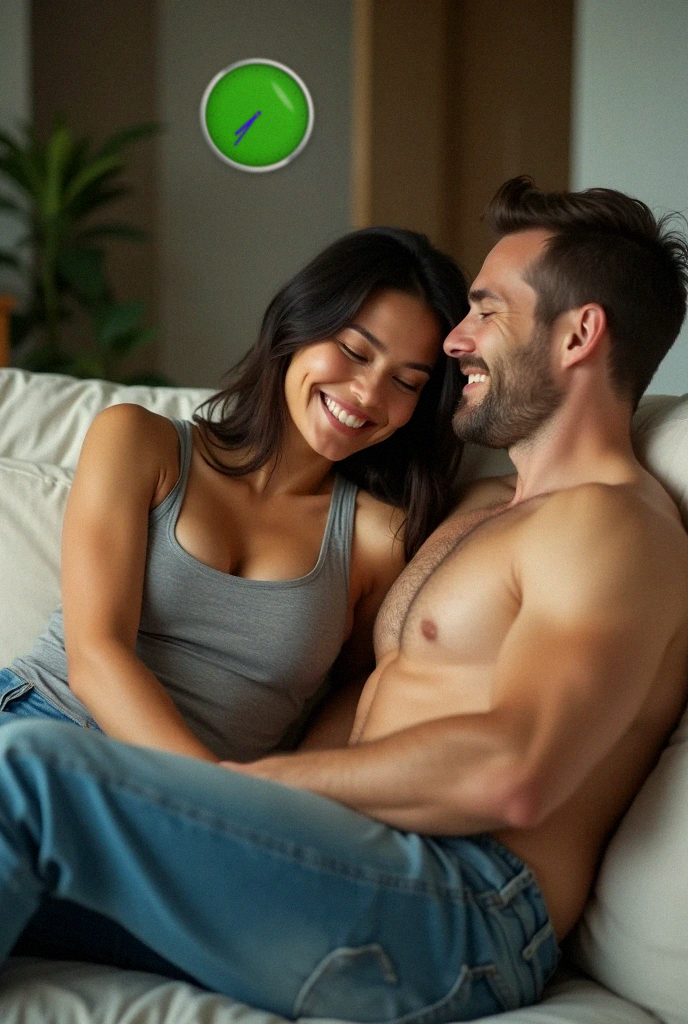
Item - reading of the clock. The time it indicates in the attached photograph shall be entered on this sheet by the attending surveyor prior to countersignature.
7:36
